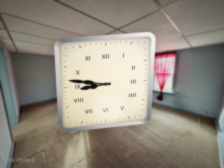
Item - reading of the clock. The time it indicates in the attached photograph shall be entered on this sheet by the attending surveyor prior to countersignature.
8:47
